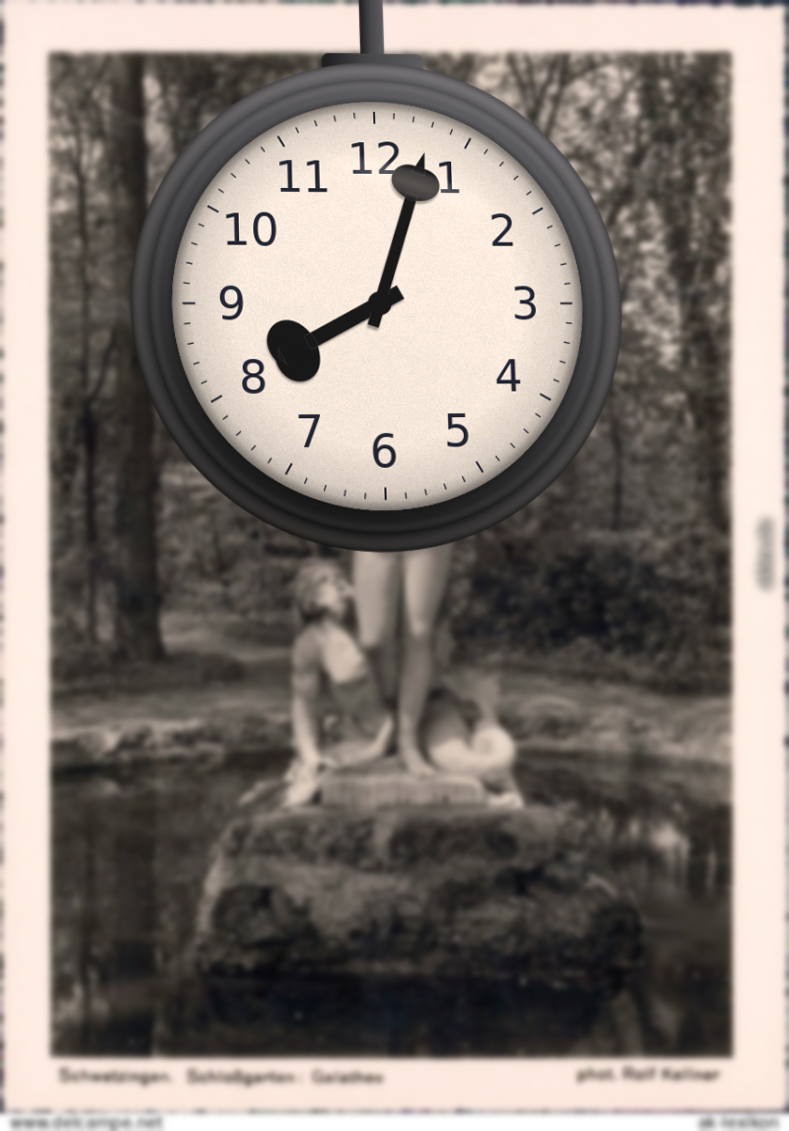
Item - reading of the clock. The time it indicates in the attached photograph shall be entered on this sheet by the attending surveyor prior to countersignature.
8:03
